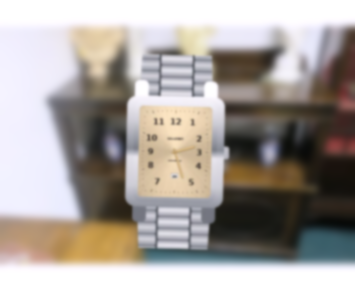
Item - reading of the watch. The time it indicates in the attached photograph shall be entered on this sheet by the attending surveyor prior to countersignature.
2:27
